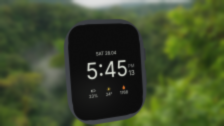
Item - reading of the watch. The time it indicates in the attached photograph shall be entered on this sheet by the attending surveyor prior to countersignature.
5:45
